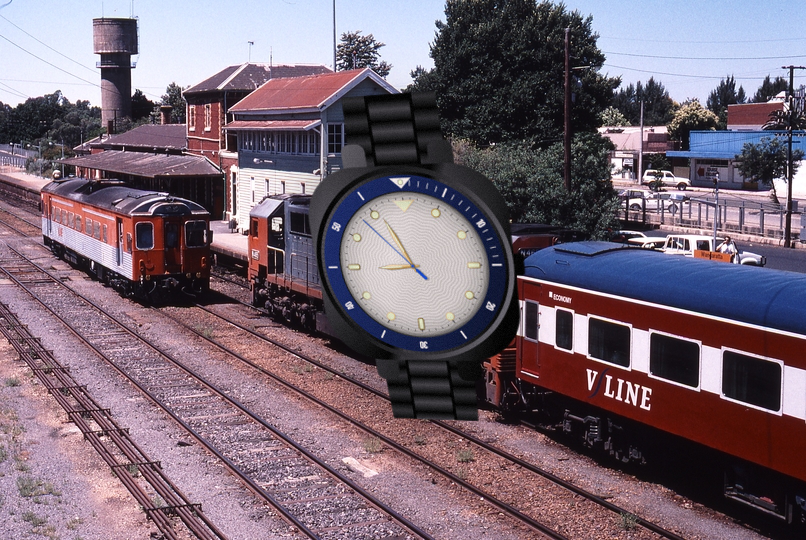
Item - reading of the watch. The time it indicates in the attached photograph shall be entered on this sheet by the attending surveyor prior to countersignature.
8:55:53
